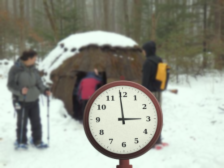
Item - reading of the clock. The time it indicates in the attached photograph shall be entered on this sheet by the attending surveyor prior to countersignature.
2:59
